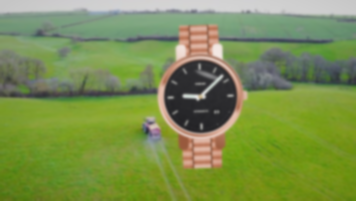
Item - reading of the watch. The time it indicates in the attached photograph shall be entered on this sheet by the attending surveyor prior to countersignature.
9:08
